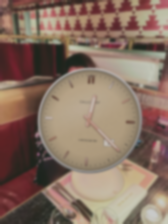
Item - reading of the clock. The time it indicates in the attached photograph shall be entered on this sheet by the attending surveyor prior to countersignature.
12:22
